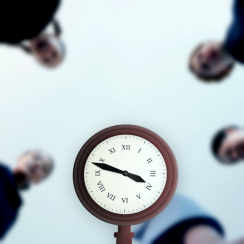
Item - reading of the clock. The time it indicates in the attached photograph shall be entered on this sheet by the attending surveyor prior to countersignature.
3:48
